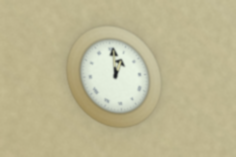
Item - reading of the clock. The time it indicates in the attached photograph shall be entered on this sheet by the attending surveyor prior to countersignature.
1:01
